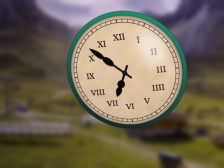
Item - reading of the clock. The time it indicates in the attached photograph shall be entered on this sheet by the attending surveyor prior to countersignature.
6:52
